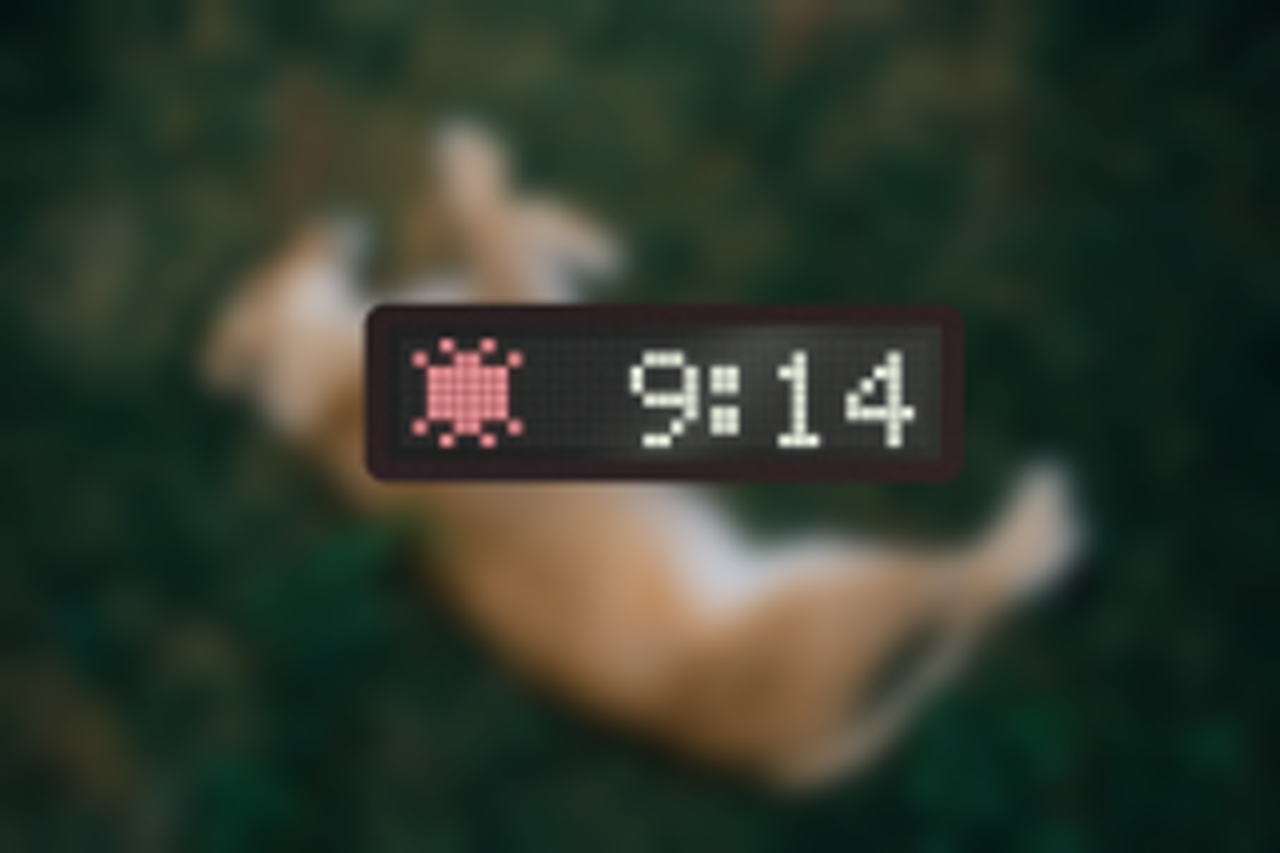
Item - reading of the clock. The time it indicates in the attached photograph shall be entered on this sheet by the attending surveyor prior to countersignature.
9:14
